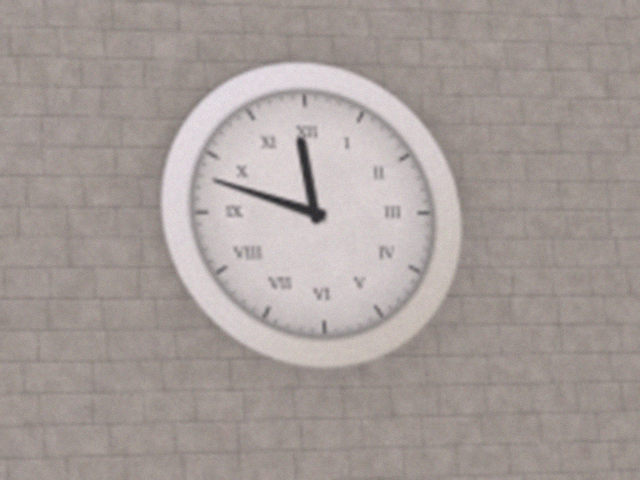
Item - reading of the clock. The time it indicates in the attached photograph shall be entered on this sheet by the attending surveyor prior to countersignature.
11:48
